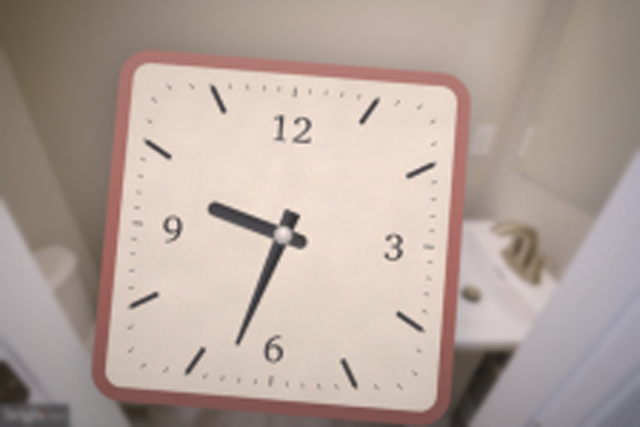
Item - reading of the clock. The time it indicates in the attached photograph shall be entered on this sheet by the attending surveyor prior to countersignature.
9:33
